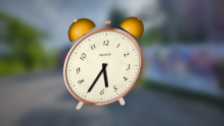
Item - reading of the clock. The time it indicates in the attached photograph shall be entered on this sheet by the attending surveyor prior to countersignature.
5:35
